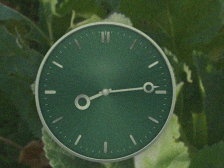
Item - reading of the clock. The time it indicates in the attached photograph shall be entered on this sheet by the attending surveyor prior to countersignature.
8:14
